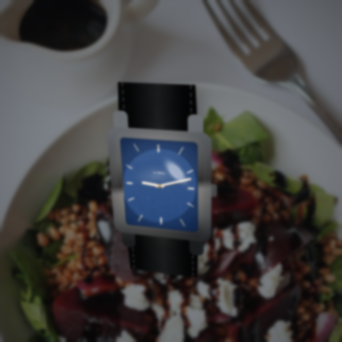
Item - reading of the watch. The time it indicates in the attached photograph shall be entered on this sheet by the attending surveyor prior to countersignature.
9:12
